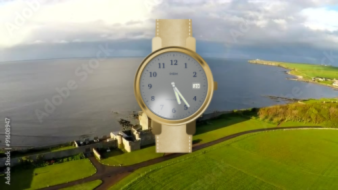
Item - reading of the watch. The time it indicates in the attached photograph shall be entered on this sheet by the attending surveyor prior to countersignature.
5:24
